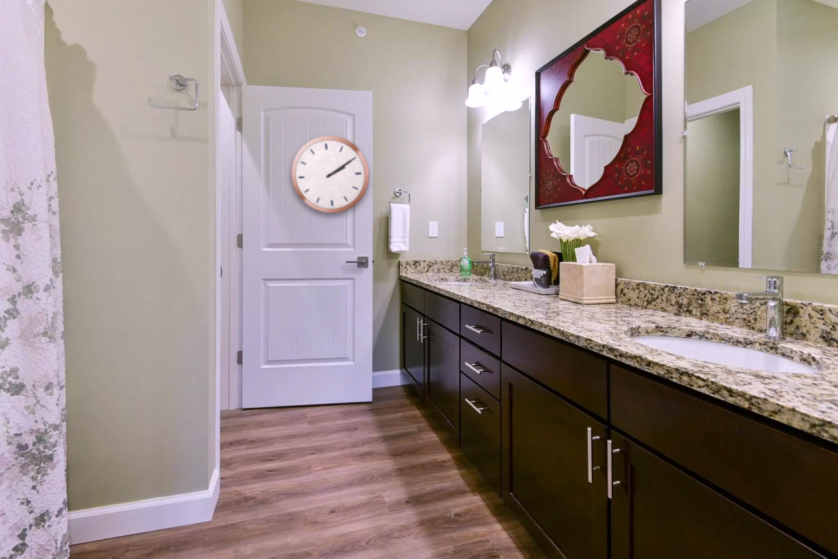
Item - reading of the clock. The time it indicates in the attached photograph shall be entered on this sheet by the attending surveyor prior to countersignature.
2:10
